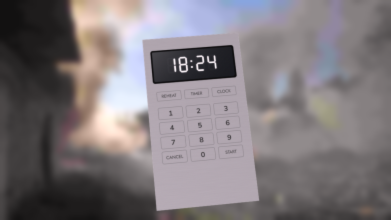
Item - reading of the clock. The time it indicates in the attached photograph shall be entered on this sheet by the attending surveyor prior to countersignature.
18:24
